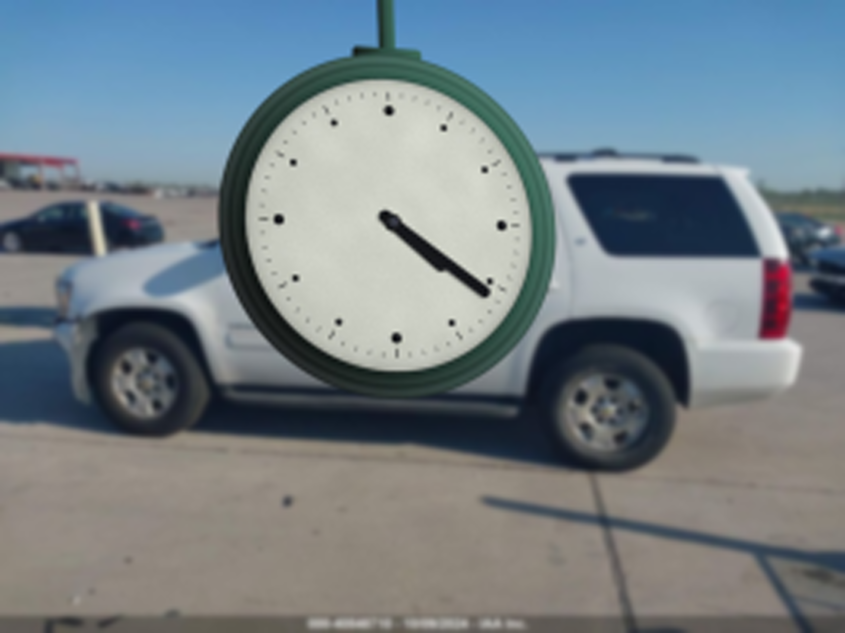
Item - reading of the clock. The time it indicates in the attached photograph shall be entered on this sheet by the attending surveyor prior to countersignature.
4:21
